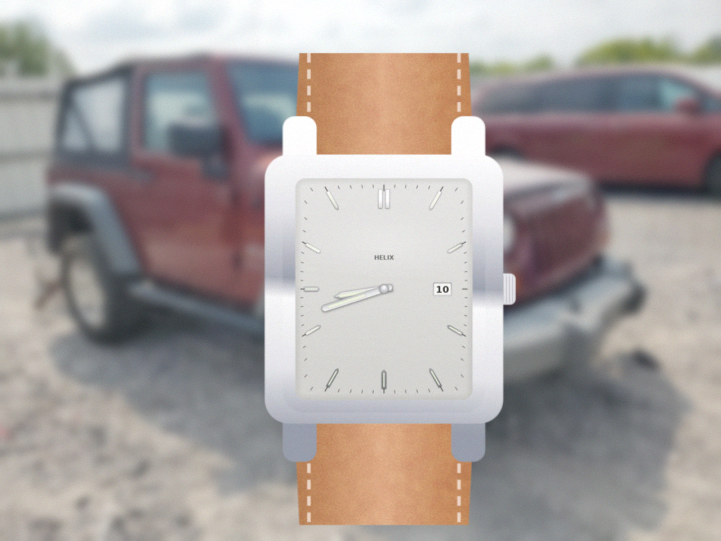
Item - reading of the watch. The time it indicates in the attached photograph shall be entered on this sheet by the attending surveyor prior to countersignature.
8:42
